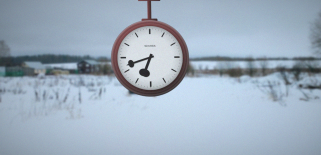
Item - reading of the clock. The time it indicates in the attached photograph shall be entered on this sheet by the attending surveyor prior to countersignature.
6:42
